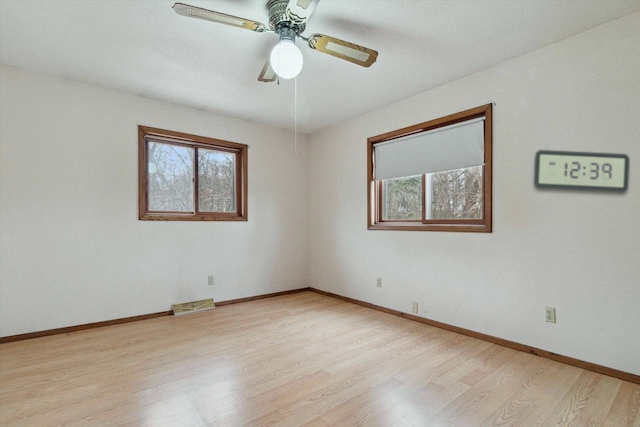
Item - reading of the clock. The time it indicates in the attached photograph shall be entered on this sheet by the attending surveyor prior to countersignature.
12:39
